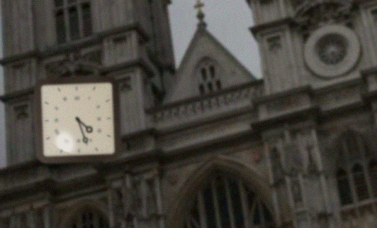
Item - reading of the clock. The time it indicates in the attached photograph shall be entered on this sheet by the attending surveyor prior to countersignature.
4:27
